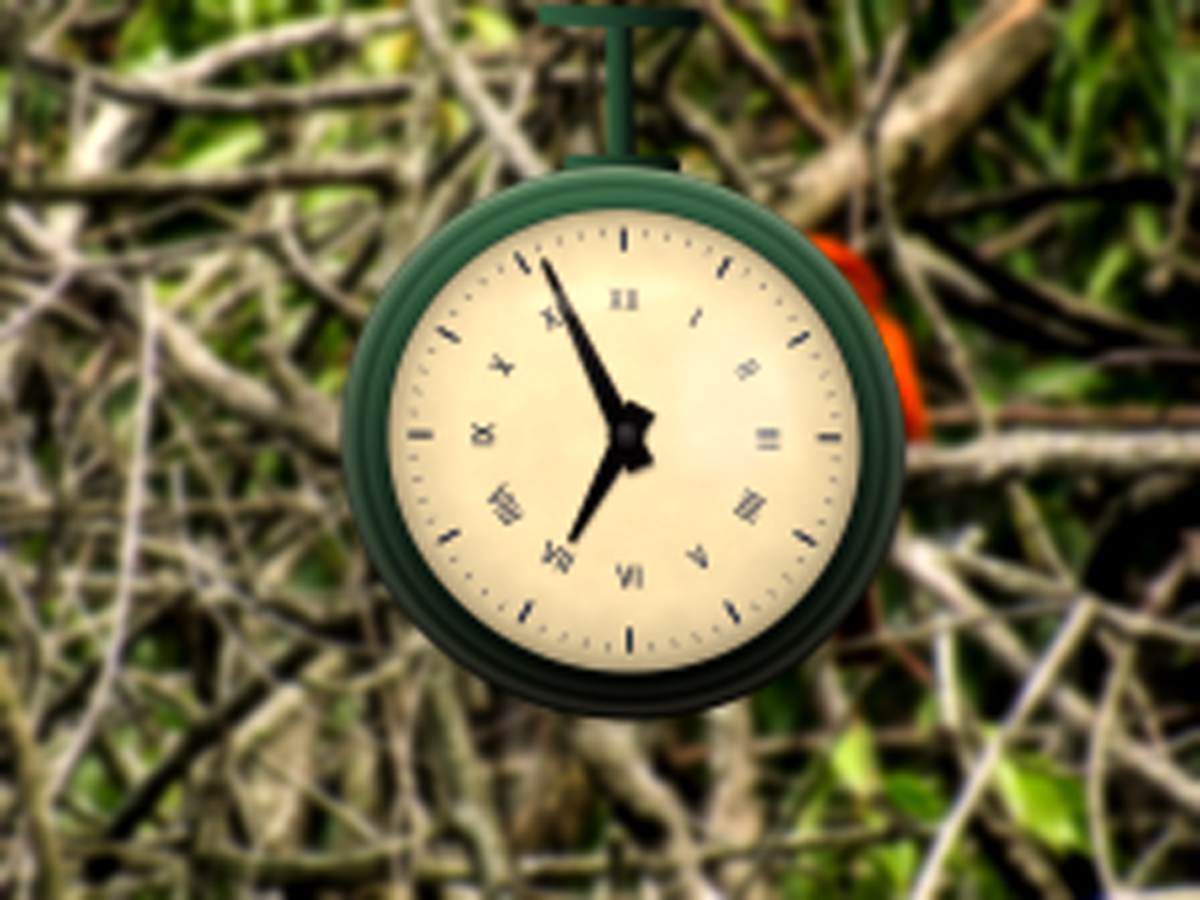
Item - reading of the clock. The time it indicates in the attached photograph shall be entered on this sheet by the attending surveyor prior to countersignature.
6:56
